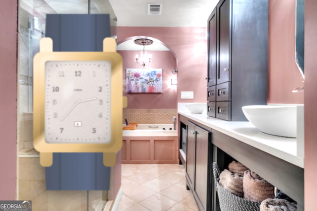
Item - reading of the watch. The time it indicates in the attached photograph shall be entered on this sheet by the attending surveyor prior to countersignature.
2:37
